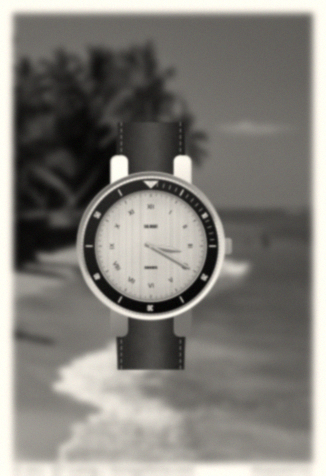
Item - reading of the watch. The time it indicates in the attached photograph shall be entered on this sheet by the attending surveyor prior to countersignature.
3:20
